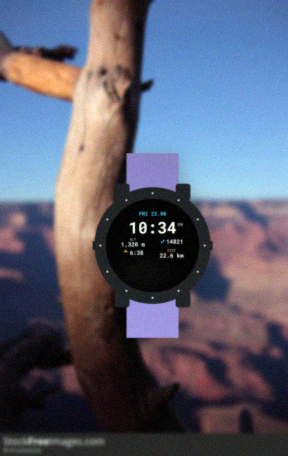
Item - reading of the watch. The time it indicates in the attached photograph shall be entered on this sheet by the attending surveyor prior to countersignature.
10:34
